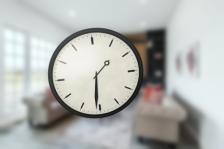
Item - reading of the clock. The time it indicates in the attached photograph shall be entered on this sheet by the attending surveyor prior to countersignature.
1:31
